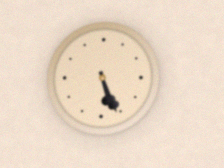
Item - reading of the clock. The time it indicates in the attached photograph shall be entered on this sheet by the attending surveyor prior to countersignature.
5:26
